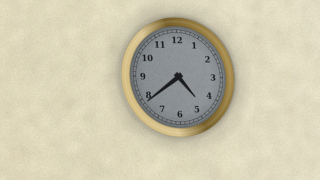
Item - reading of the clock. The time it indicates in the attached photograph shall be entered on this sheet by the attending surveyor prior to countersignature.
4:39
